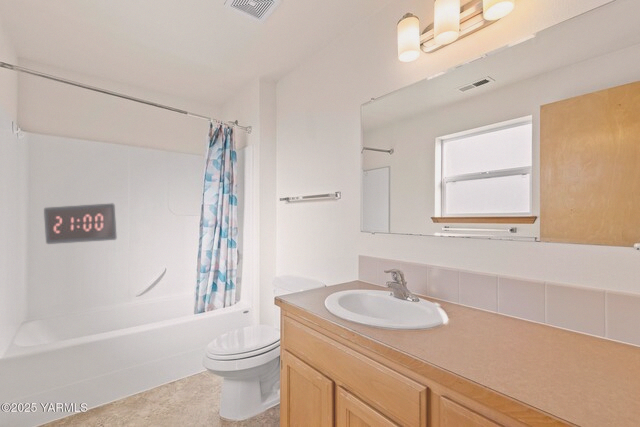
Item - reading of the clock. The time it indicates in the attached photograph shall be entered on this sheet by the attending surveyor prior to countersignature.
21:00
